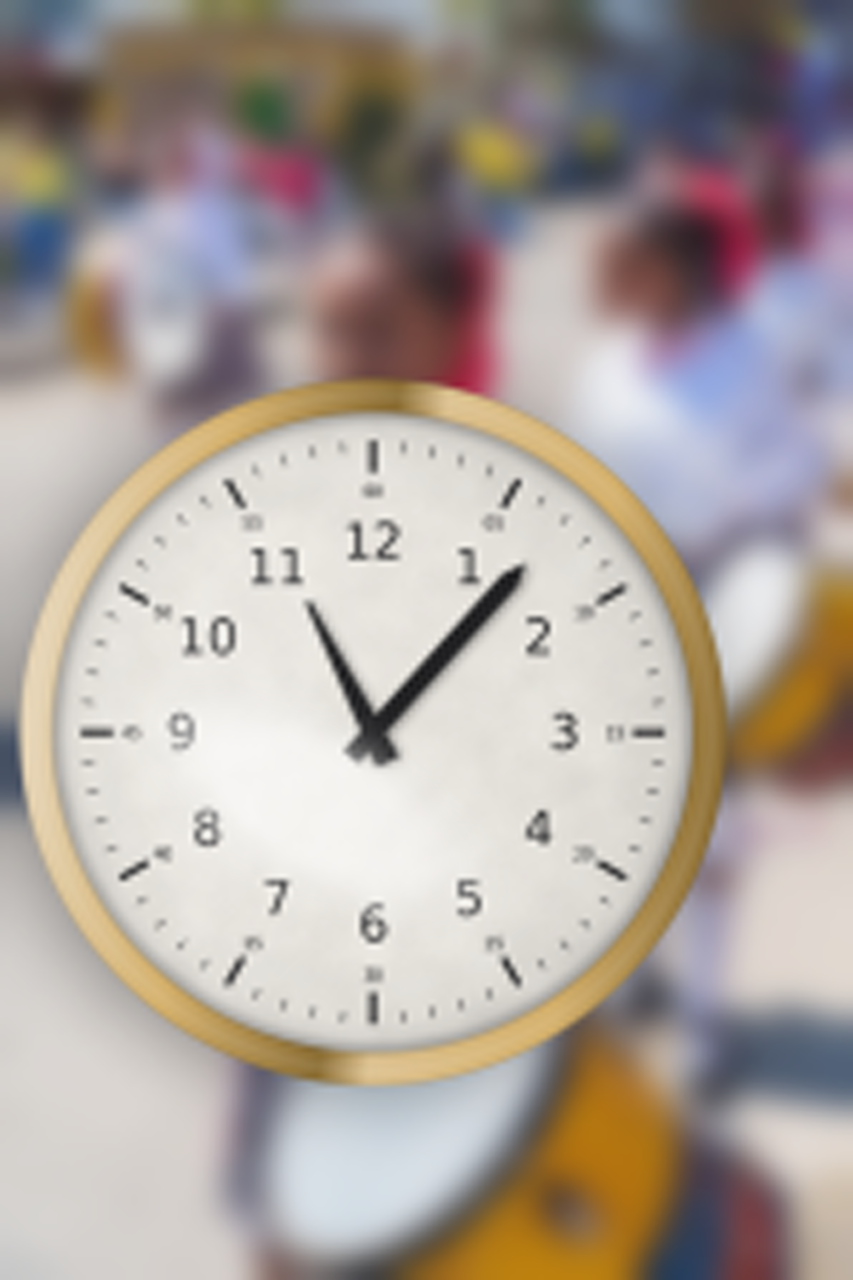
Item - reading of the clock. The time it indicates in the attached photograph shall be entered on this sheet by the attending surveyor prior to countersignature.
11:07
